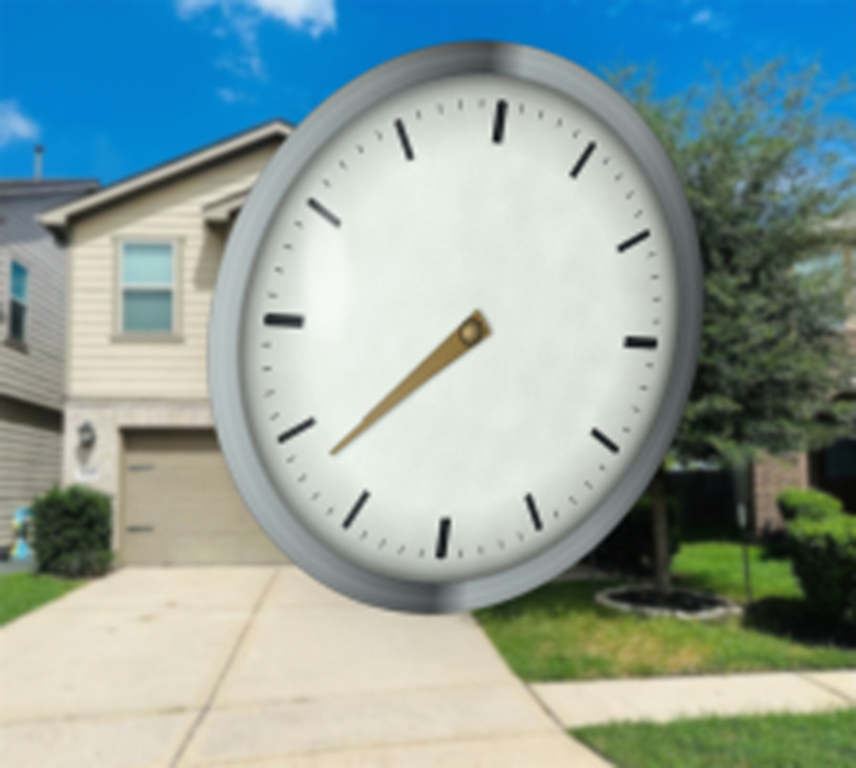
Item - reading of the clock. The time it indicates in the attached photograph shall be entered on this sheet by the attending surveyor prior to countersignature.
7:38
